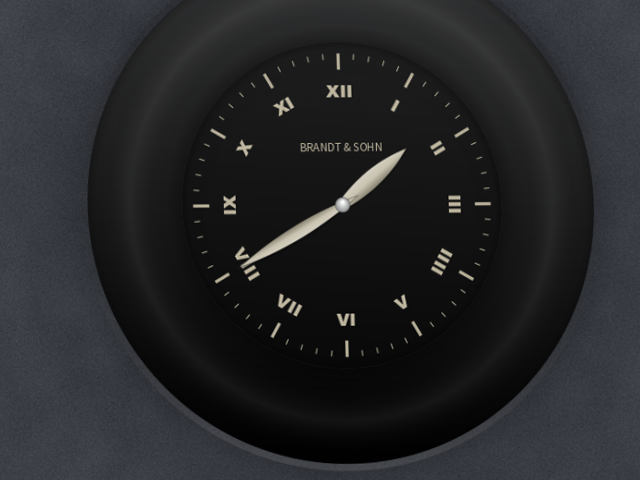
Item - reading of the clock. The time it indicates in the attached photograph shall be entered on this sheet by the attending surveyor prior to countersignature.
1:40
